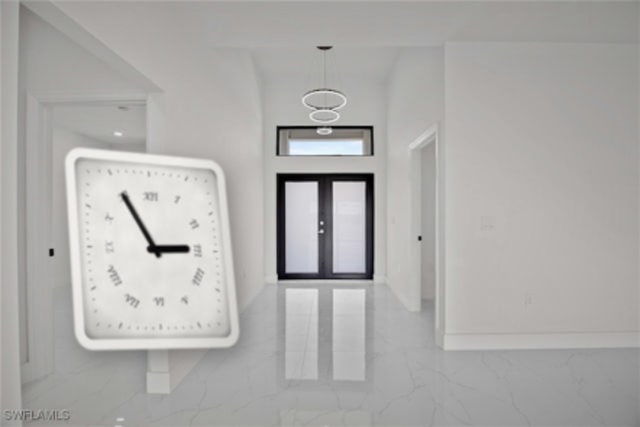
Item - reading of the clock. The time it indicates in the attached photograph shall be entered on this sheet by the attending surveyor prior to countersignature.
2:55
